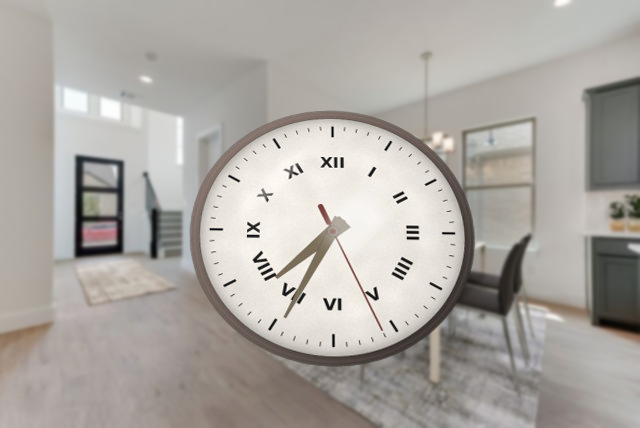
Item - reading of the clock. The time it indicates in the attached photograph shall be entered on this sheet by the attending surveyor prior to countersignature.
7:34:26
